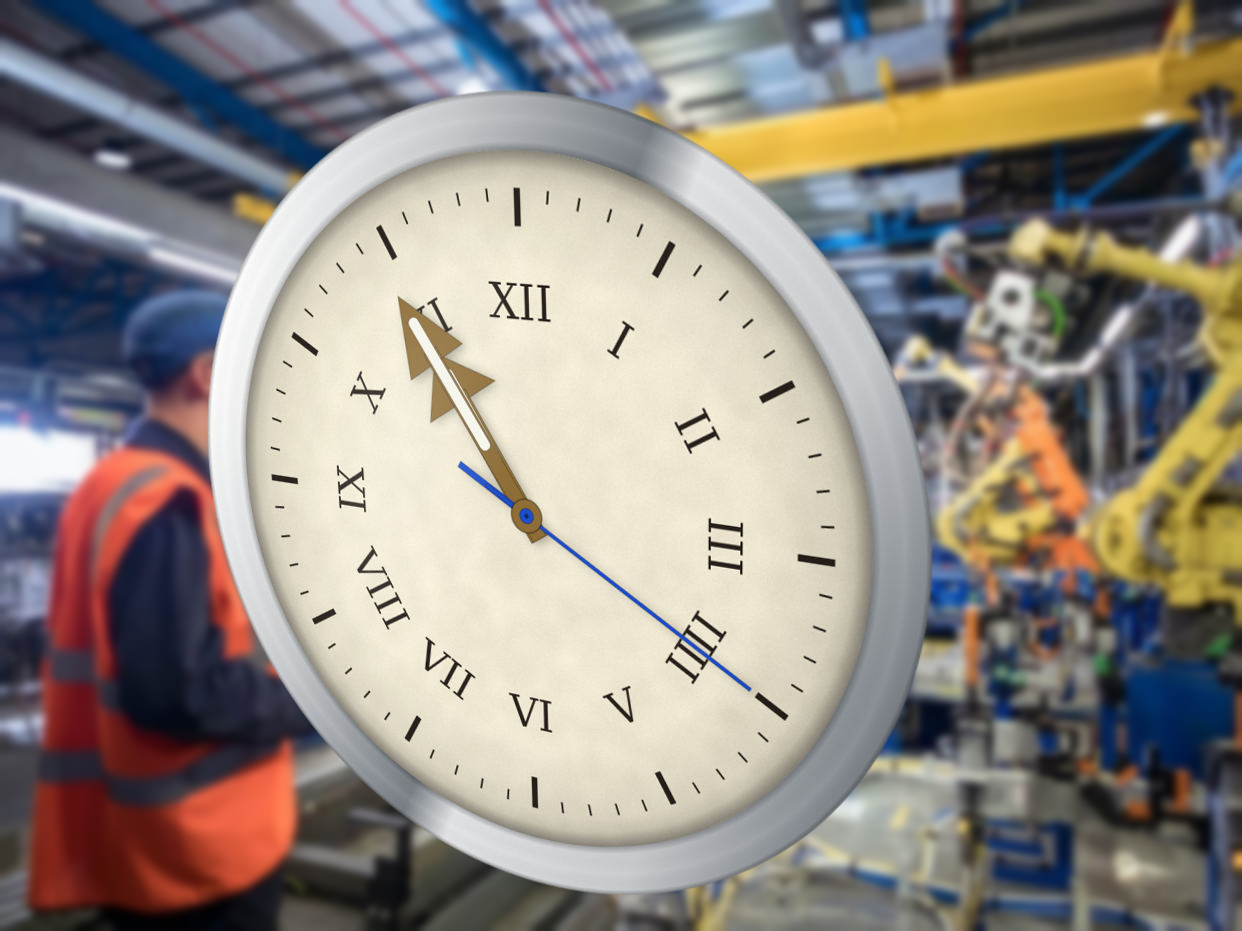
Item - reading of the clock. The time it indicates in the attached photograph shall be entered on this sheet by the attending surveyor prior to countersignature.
10:54:20
